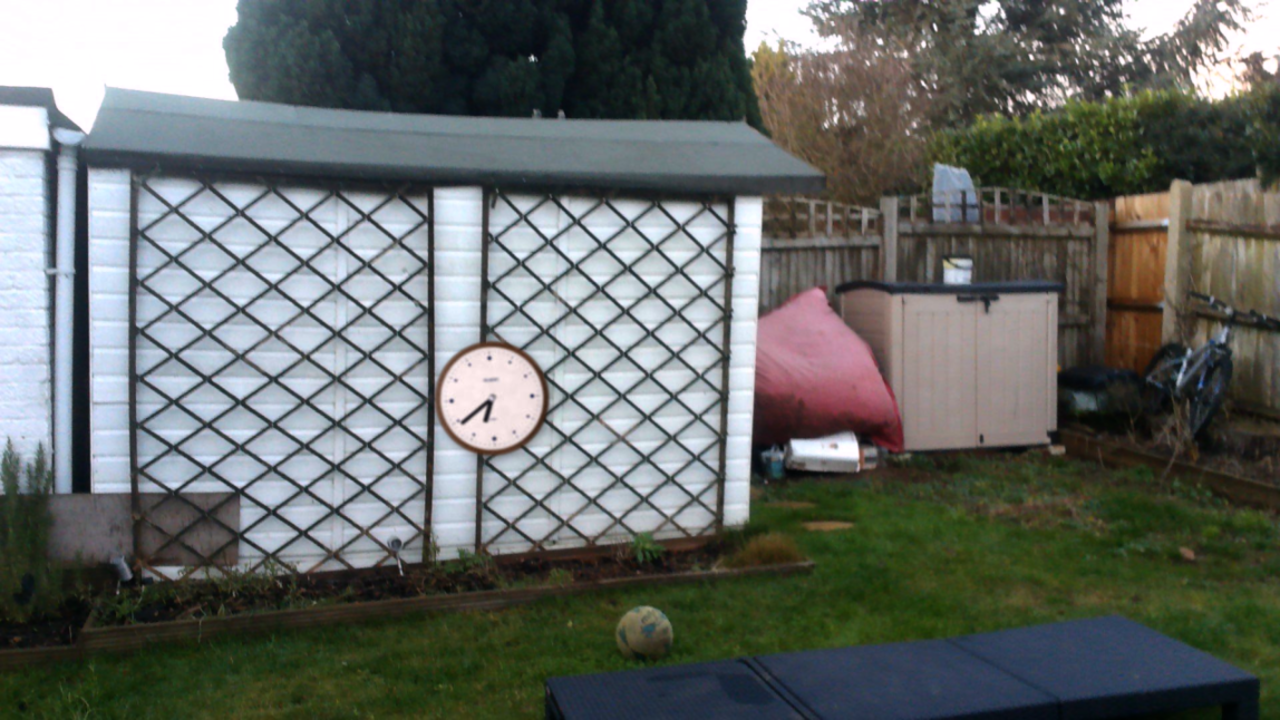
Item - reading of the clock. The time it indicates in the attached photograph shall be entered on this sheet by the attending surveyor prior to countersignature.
6:39
